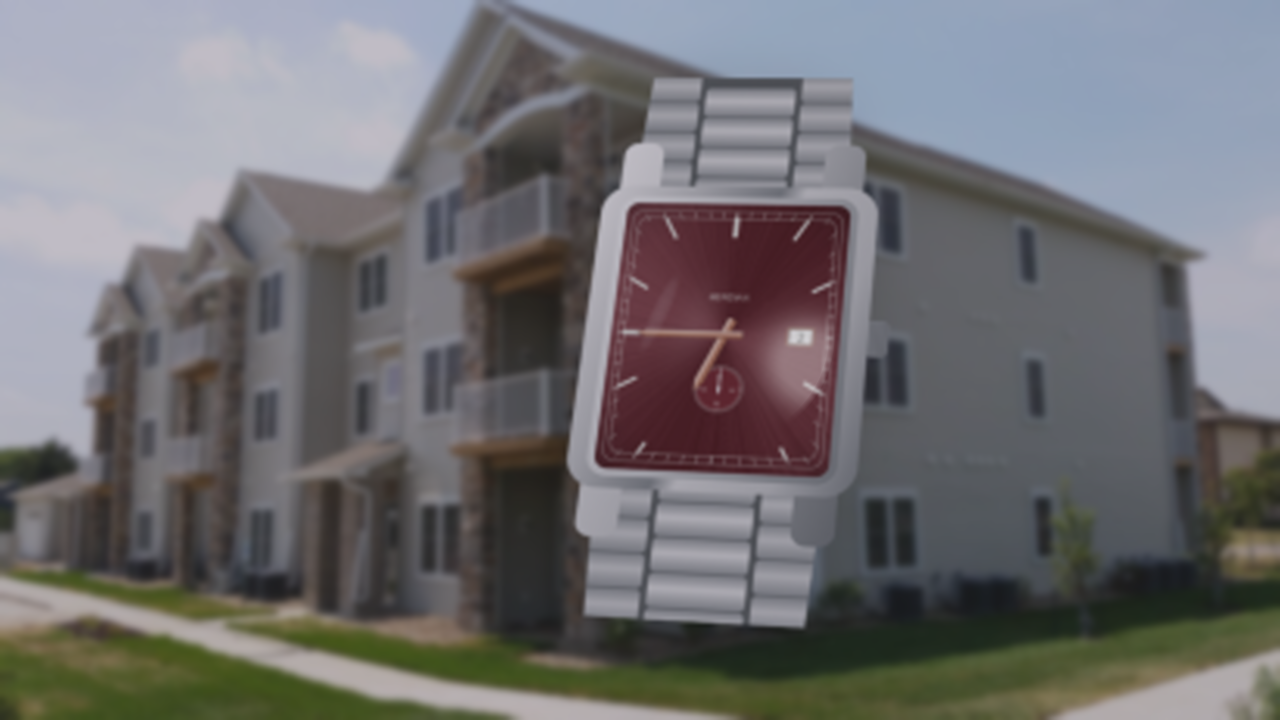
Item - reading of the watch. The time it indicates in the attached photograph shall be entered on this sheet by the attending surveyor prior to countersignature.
6:45
